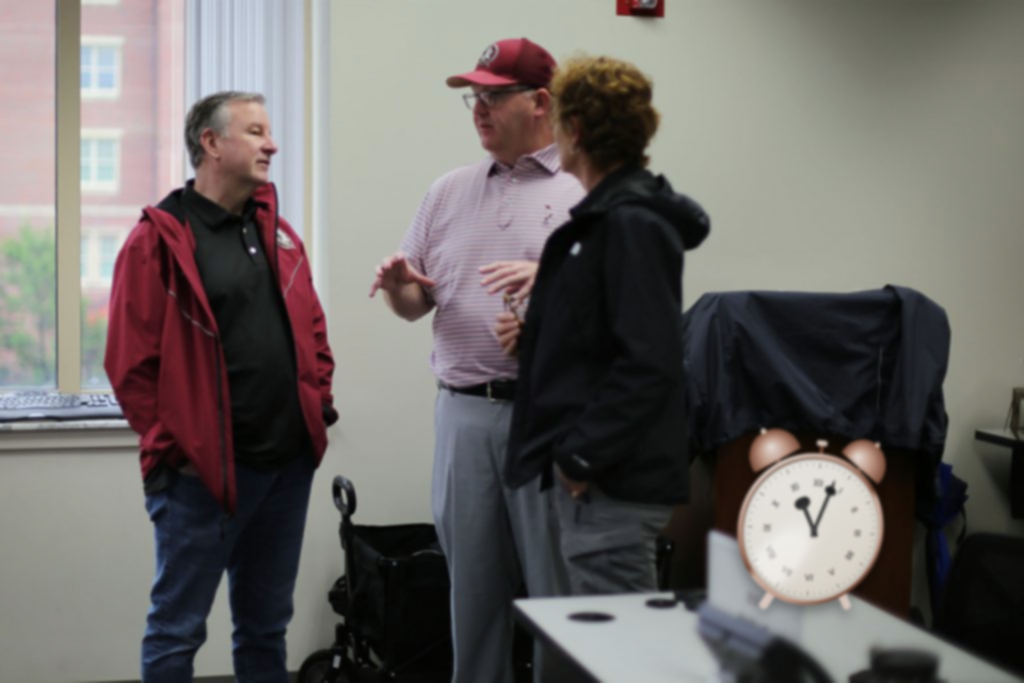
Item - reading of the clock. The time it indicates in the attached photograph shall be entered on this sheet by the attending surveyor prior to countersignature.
11:03
